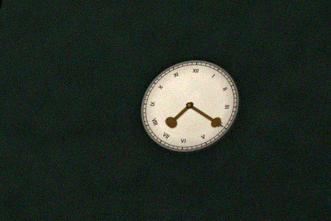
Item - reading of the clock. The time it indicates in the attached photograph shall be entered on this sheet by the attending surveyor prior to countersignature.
7:20
